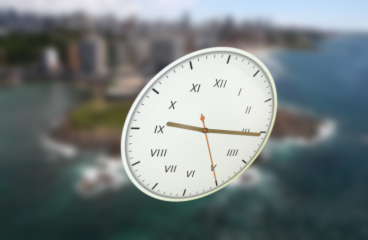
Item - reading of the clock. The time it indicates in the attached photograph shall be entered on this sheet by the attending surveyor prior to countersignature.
9:15:25
